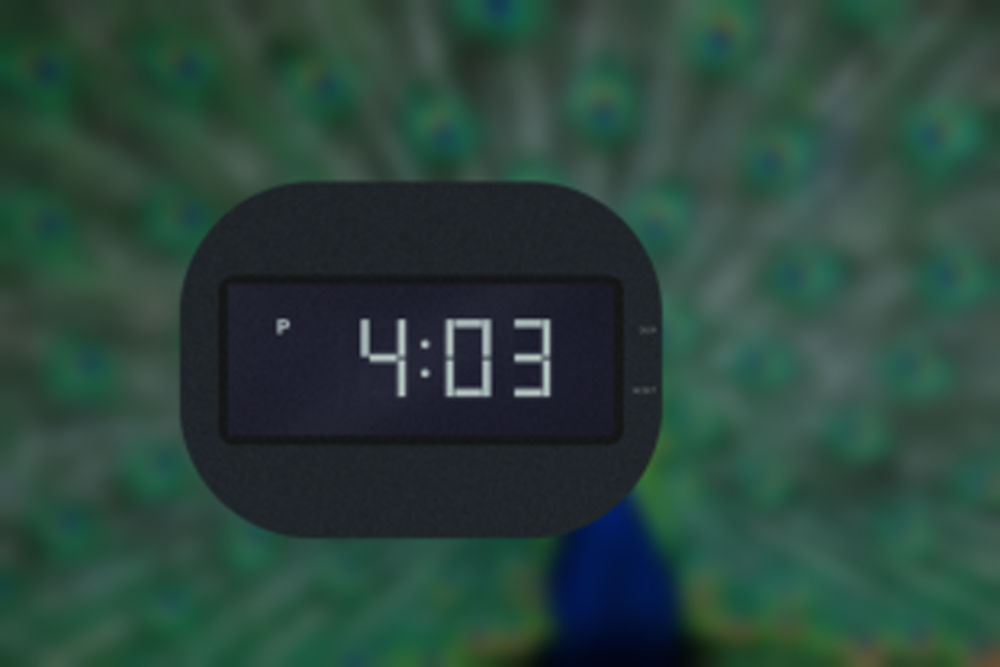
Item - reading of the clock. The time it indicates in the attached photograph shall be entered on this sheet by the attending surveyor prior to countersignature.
4:03
